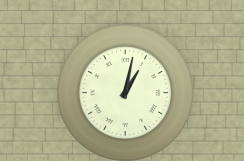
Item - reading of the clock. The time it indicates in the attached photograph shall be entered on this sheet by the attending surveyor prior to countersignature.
1:02
